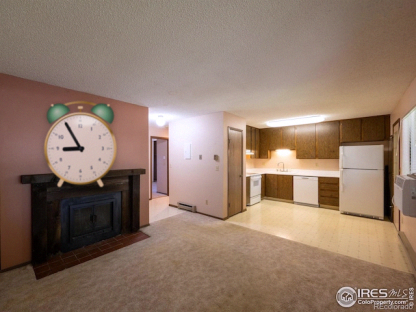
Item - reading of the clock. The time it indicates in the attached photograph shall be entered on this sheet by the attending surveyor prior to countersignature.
8:55
